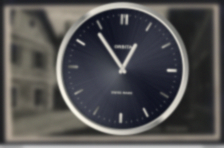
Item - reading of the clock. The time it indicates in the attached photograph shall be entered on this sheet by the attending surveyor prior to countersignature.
12:54
